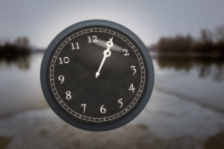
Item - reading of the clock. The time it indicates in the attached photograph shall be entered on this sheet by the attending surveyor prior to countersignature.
1:05
